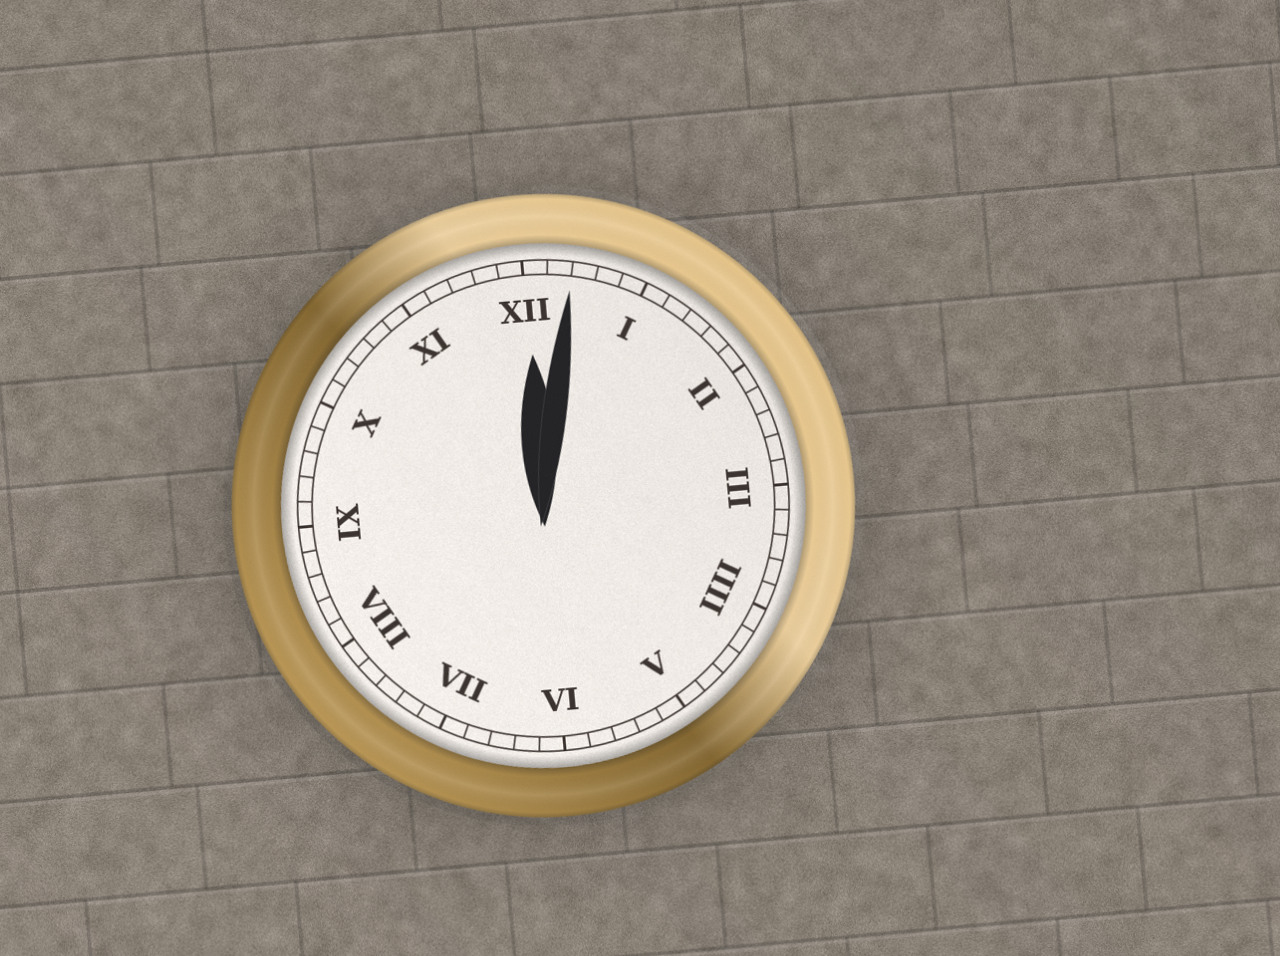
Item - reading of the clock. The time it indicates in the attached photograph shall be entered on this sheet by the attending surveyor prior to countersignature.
12:02
